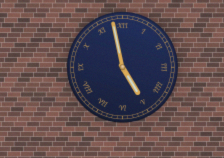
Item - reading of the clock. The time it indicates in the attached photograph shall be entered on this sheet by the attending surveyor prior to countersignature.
4:58
